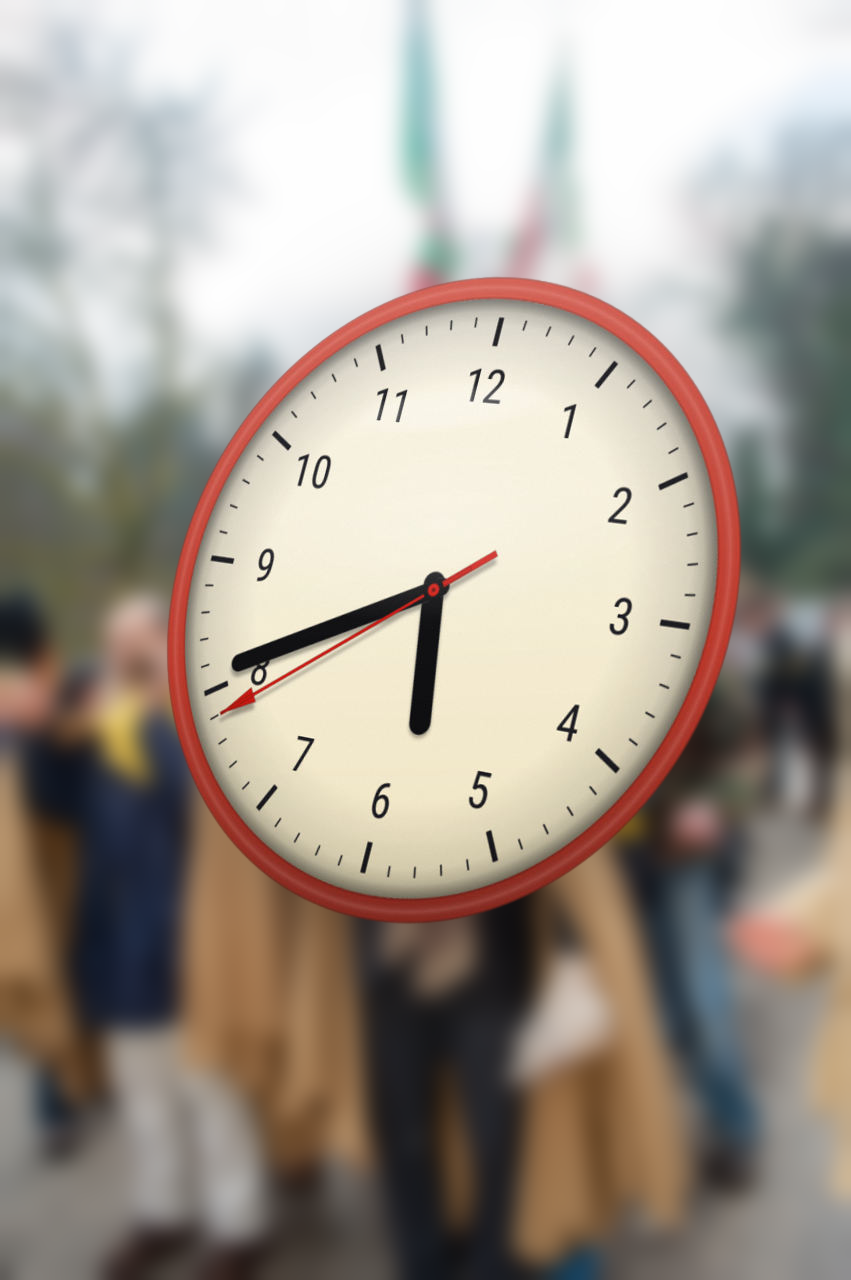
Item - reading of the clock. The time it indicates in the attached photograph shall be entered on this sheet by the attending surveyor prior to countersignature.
5:40:39
